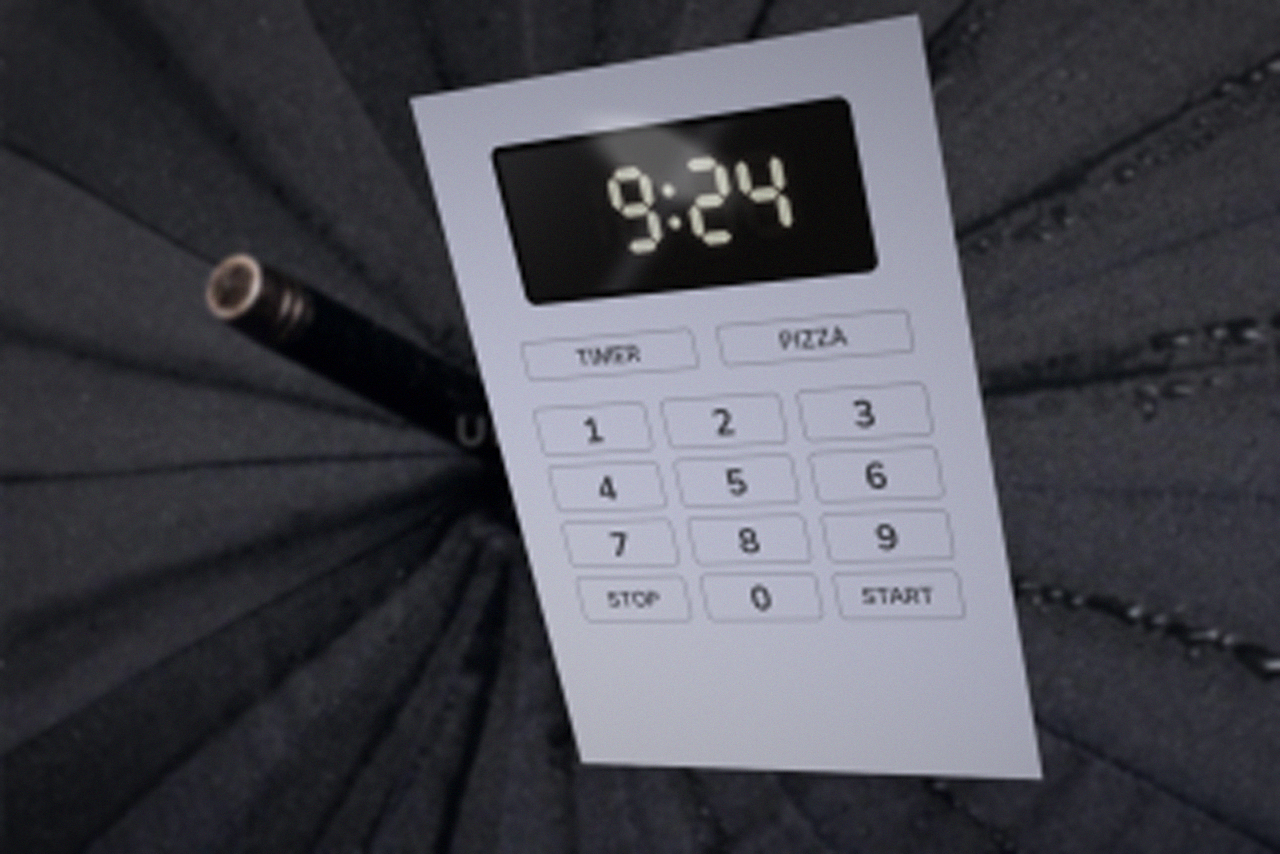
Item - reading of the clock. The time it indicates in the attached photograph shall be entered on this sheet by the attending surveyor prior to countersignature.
9:24
